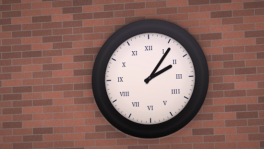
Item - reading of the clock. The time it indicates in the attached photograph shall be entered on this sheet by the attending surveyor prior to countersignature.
2:06
